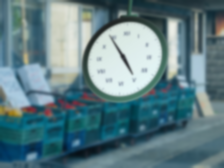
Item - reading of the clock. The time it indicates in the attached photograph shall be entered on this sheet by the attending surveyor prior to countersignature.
4:54
